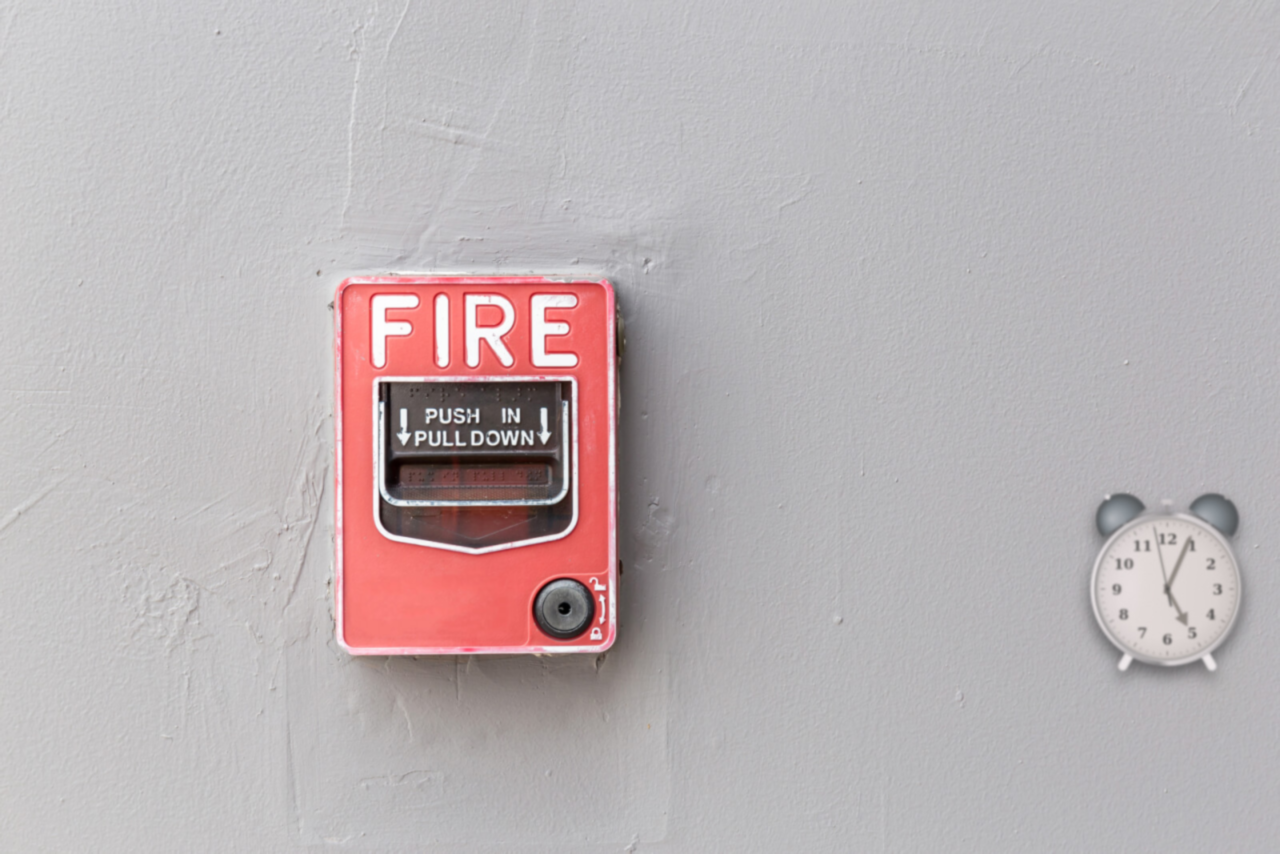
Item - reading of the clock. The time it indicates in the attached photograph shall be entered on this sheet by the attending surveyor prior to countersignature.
5:03:58
